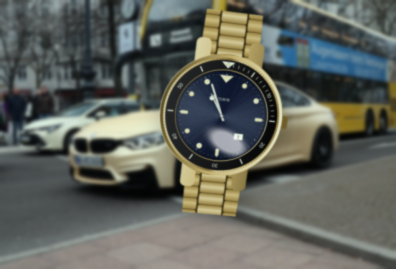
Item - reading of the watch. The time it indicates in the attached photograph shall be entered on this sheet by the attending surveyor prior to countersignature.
10:56
